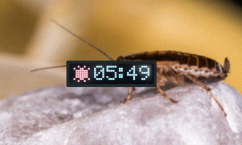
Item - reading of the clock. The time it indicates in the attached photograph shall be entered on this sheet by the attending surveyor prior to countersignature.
5:49
